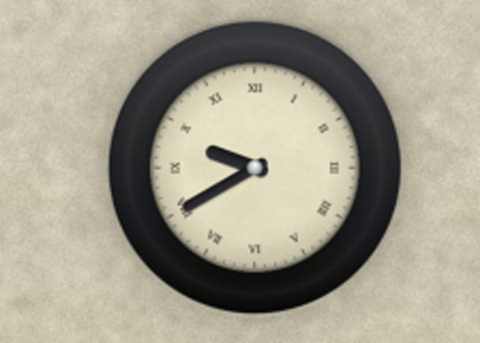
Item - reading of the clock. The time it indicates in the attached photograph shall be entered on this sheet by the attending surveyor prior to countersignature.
9:40
